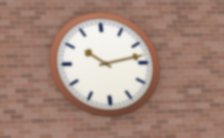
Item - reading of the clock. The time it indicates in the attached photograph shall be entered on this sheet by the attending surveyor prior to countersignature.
10:13
